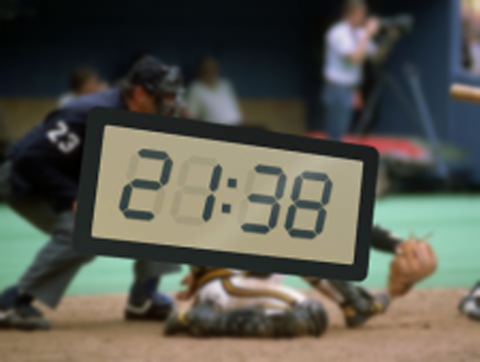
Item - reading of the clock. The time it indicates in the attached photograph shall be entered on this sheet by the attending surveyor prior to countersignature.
21:38
